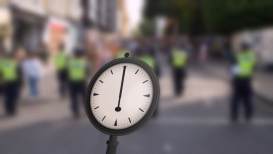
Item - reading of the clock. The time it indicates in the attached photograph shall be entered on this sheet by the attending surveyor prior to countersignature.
6:00
